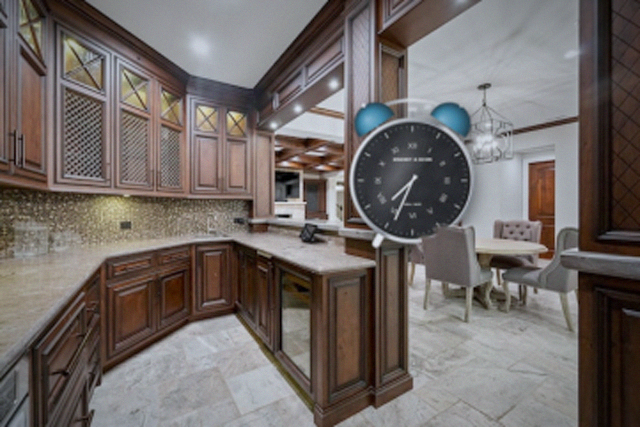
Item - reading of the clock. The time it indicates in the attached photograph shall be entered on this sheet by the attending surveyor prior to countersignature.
7:34
